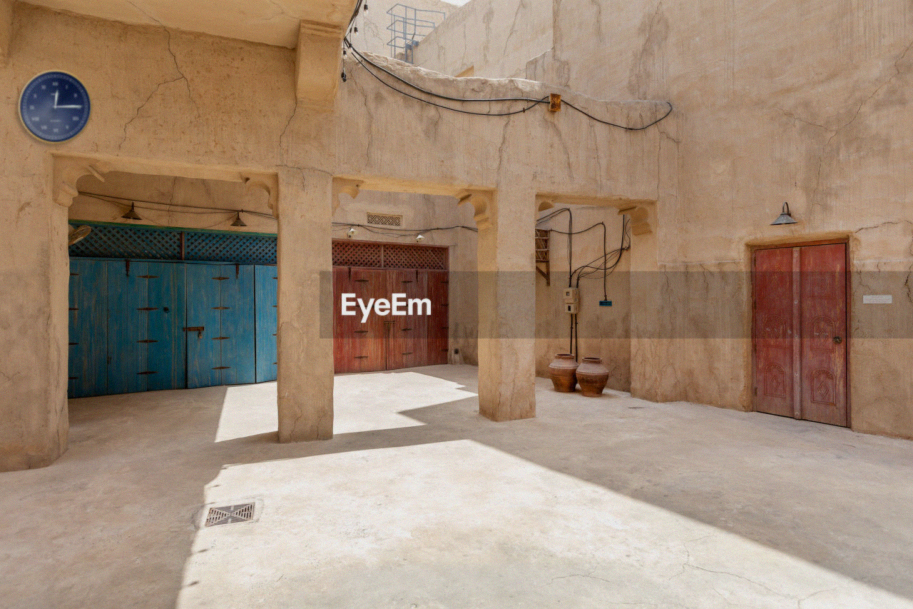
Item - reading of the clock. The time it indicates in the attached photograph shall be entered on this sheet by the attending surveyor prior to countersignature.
12:15
